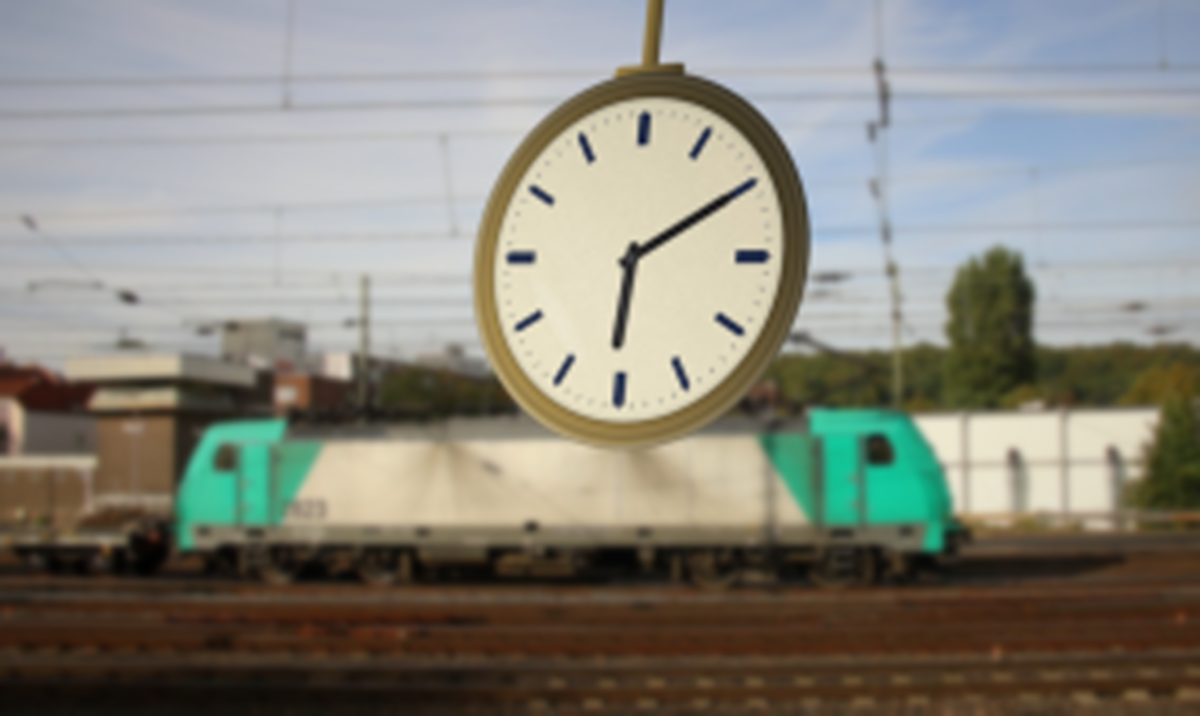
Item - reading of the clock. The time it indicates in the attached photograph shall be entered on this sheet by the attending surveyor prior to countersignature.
6:10
